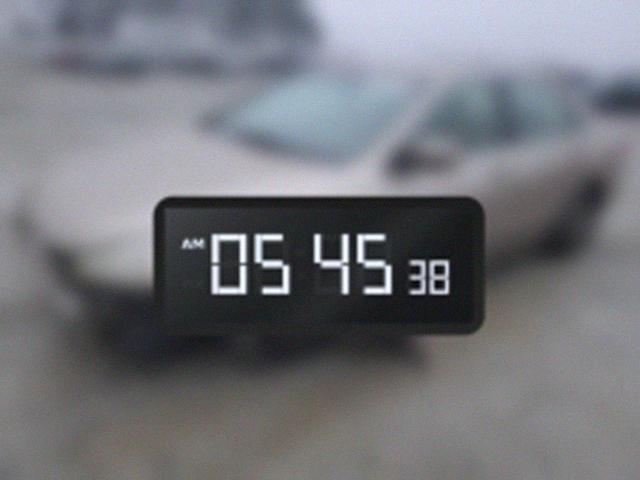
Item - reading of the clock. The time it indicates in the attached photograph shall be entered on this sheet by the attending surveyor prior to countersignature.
5:45:38
